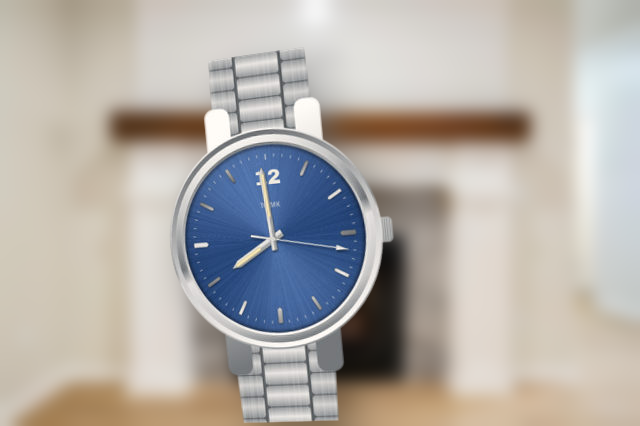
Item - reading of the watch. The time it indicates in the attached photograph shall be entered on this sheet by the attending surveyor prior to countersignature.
7:59:17
